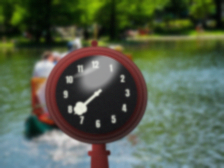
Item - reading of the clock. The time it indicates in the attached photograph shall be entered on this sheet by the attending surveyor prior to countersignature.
7:38
